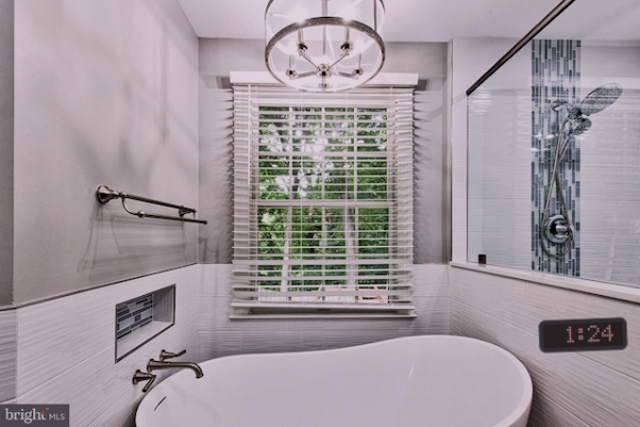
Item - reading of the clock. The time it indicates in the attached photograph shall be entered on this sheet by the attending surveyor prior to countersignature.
1:24
